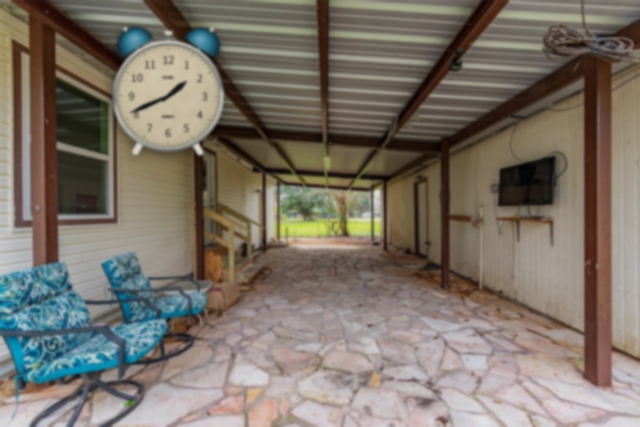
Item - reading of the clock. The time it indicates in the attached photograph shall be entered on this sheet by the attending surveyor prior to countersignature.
1:41
